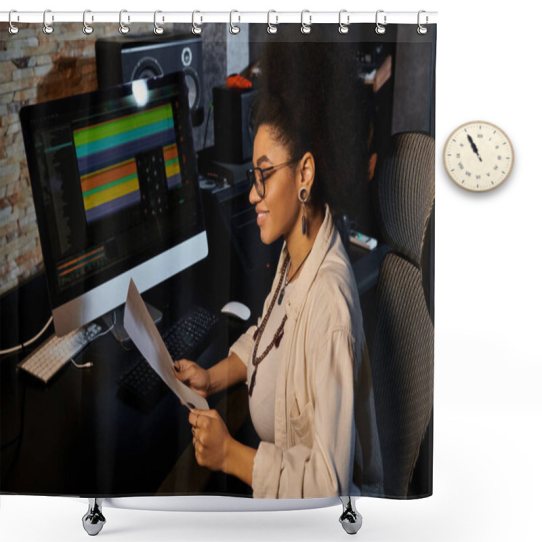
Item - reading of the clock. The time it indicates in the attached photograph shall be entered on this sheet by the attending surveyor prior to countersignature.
10:55
